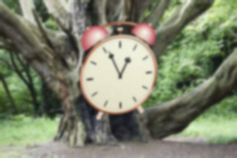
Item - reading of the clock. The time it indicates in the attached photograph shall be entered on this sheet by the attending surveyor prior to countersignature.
12:56
